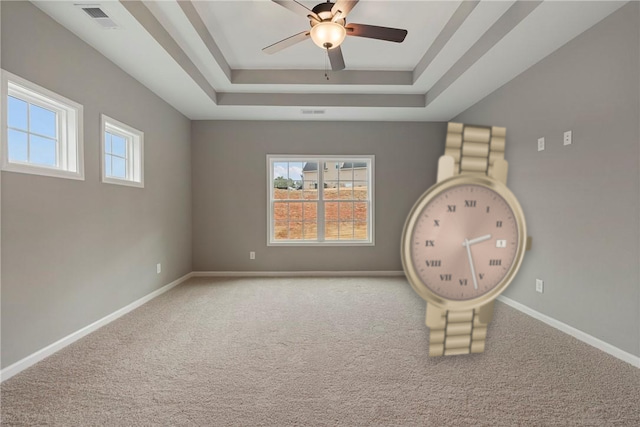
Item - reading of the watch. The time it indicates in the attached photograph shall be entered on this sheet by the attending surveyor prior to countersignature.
2:27
